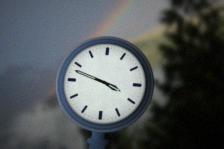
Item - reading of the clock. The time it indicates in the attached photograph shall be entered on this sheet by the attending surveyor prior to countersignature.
3:48
